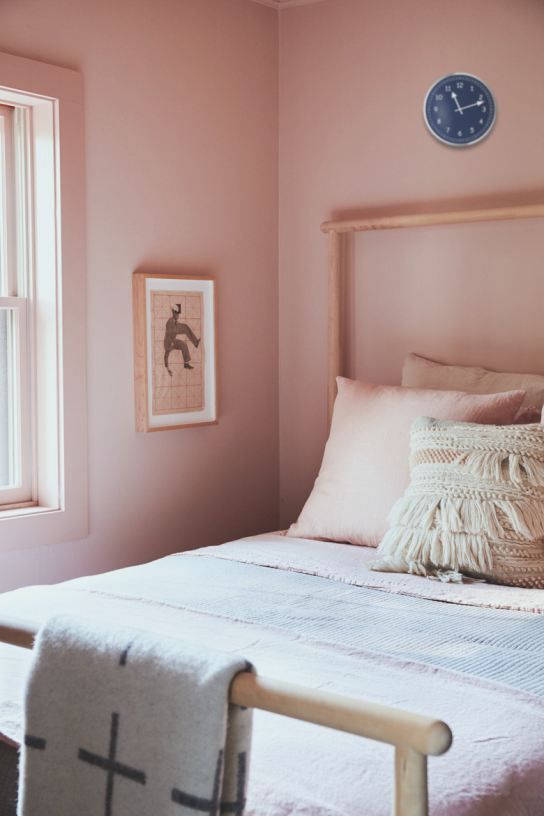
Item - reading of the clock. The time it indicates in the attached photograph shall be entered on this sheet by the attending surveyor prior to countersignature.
11:12
